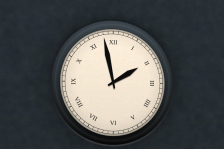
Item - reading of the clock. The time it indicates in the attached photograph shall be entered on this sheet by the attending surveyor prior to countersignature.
1:58
